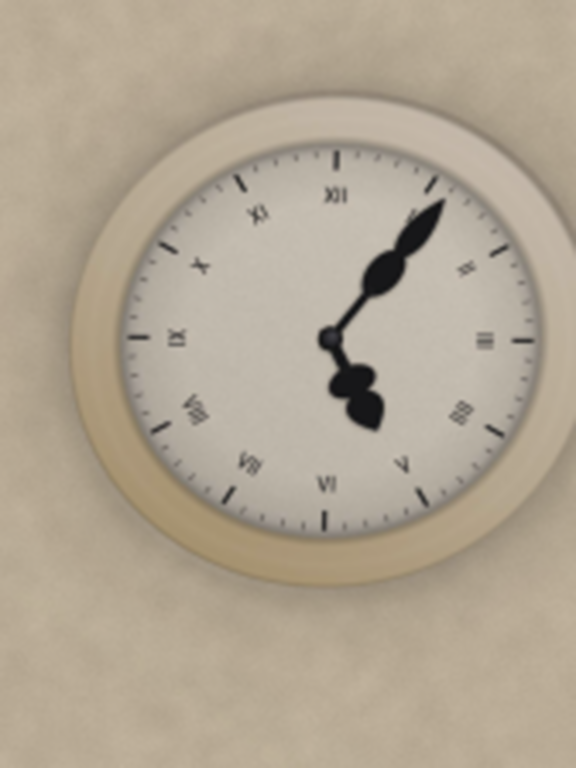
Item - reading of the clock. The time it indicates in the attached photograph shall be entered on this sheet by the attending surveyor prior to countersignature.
5:06
